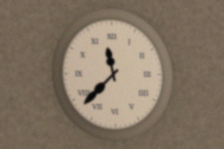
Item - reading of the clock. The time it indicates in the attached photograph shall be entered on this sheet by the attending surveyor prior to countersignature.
11:38
